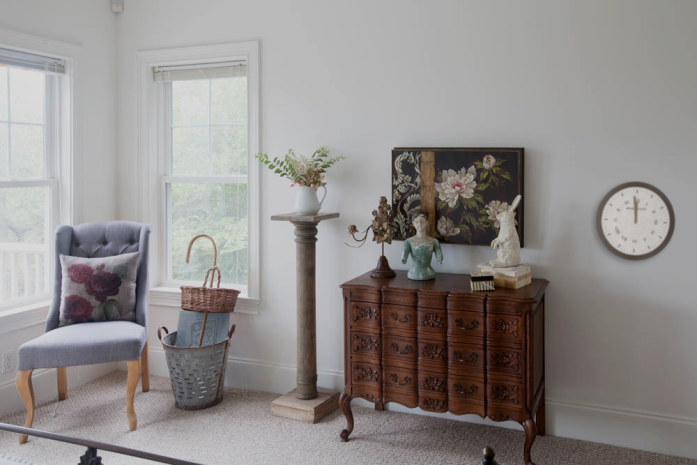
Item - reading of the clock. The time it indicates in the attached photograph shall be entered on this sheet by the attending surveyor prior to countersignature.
11:59
